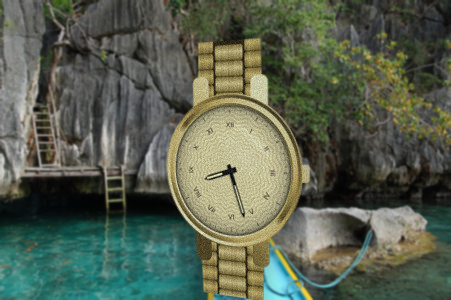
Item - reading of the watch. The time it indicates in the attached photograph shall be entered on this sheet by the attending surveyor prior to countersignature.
8:27
